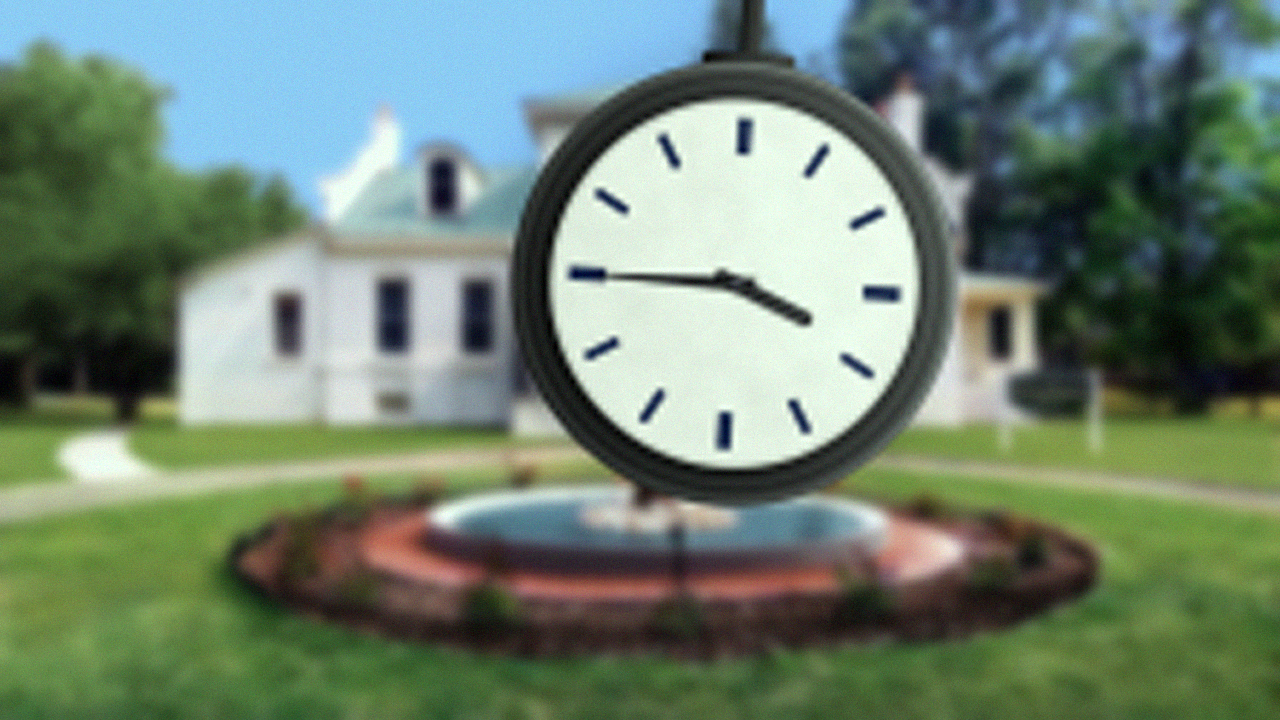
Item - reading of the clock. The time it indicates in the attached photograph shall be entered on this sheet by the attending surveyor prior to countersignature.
3:45
